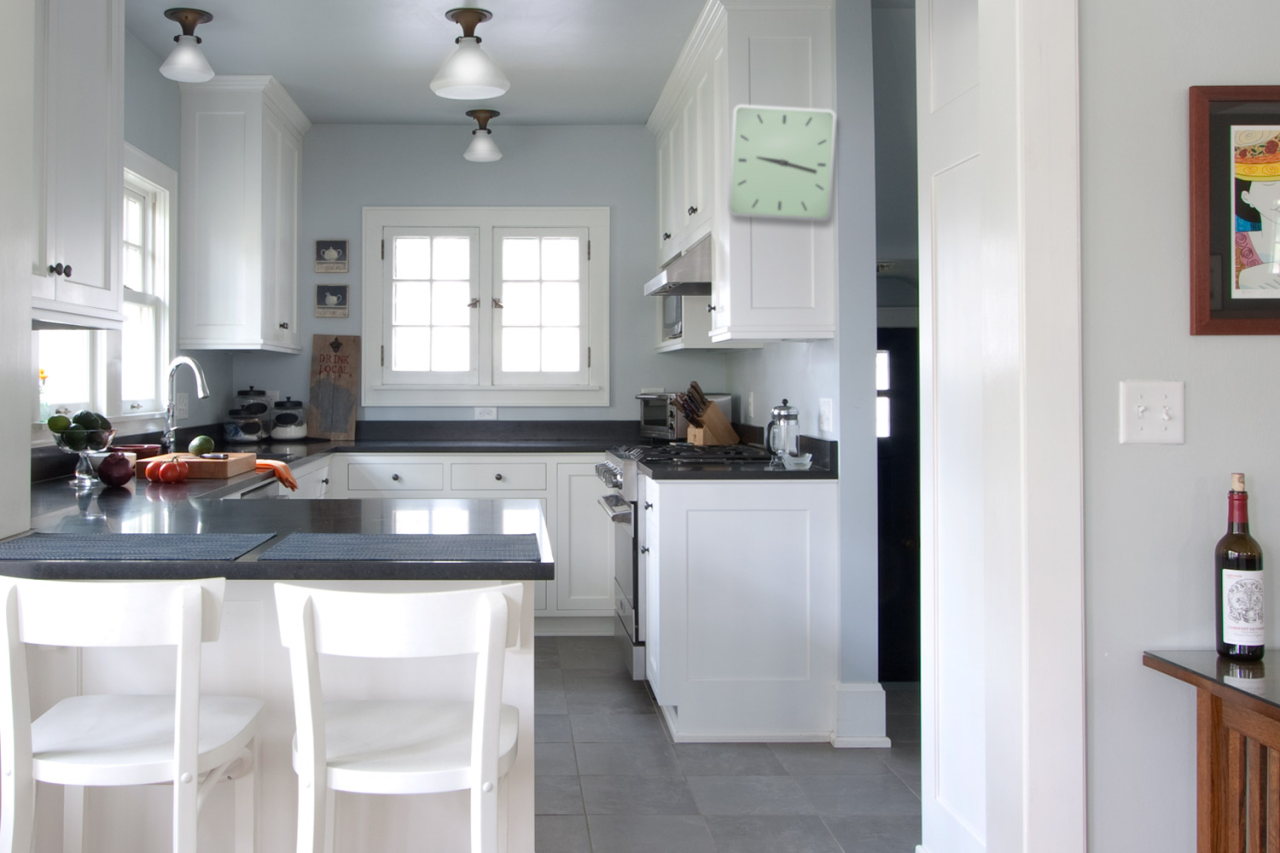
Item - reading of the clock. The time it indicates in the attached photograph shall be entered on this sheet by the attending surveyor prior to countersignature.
9:17
